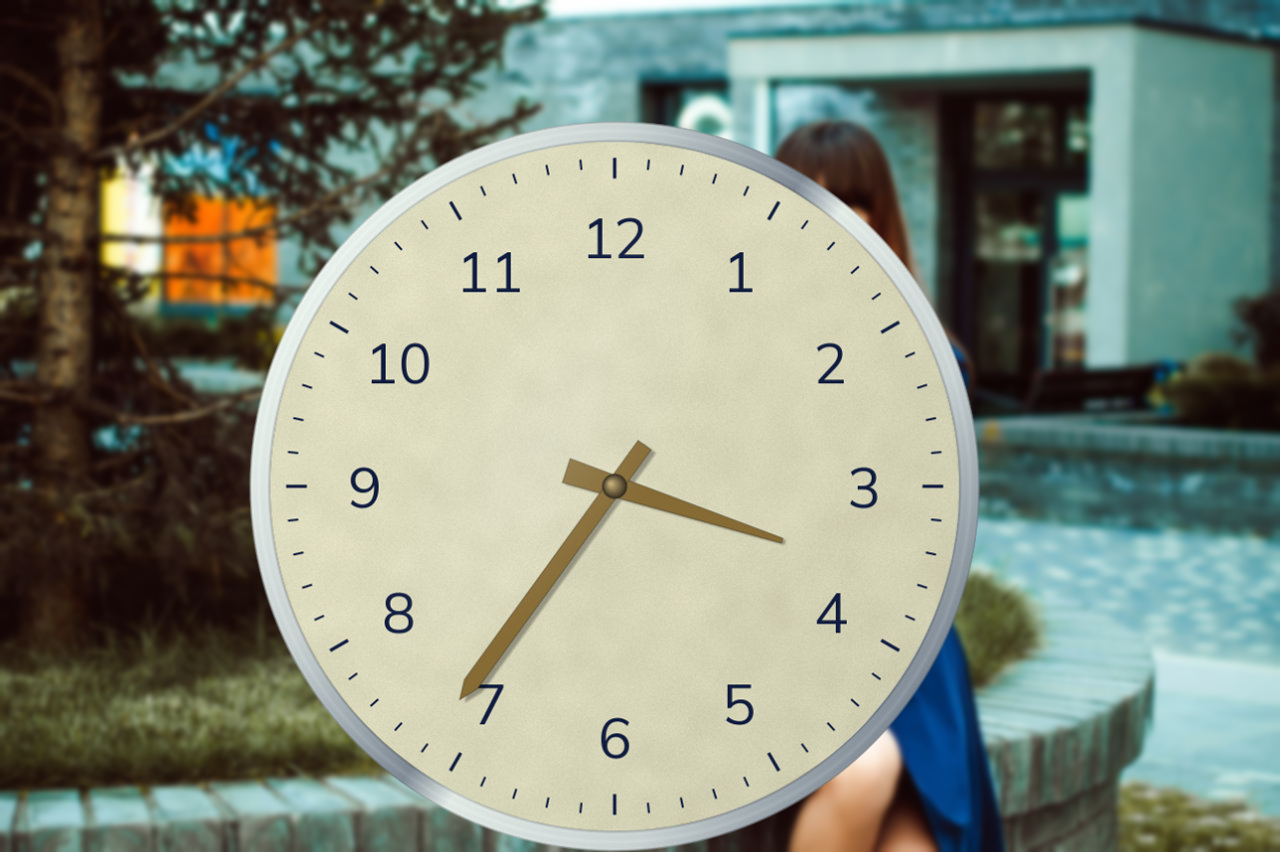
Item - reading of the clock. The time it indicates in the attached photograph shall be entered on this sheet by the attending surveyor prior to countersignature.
3:36
